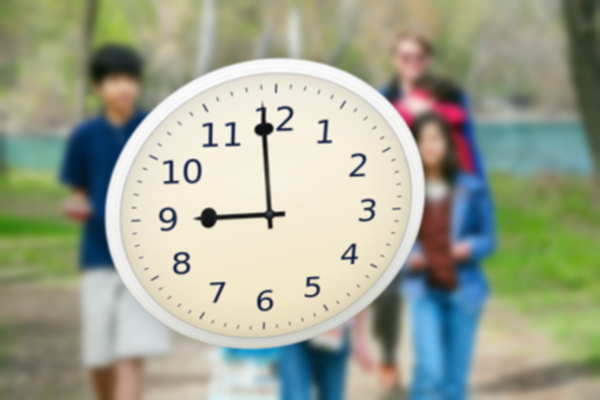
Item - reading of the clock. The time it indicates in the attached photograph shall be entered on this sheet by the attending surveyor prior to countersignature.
8:59
